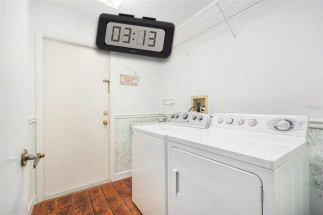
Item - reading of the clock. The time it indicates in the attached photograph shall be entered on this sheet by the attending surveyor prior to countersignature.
3:13
